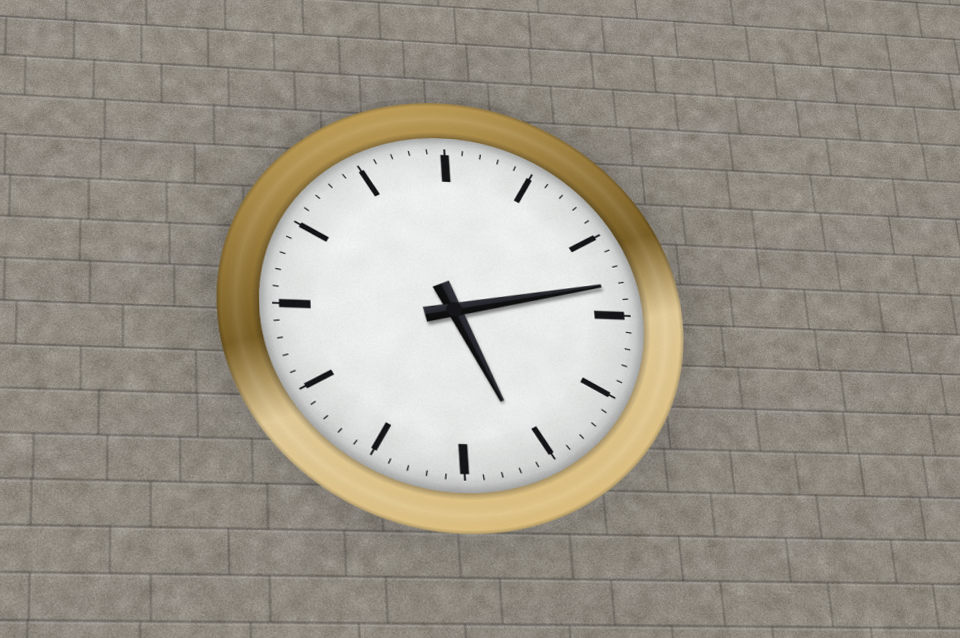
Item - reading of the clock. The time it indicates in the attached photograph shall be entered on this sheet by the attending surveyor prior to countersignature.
5:13
